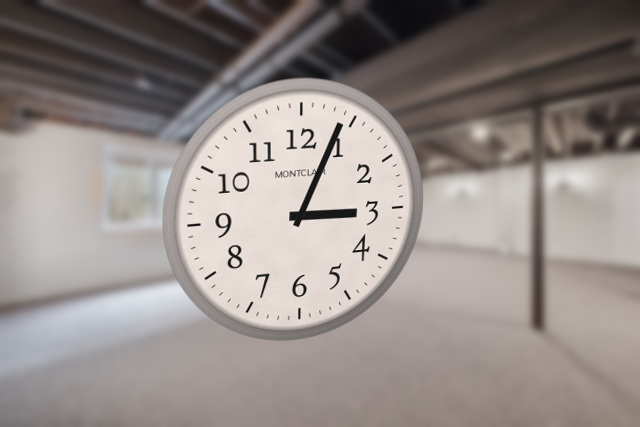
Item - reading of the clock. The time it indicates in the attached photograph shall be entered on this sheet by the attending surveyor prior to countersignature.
3:04
